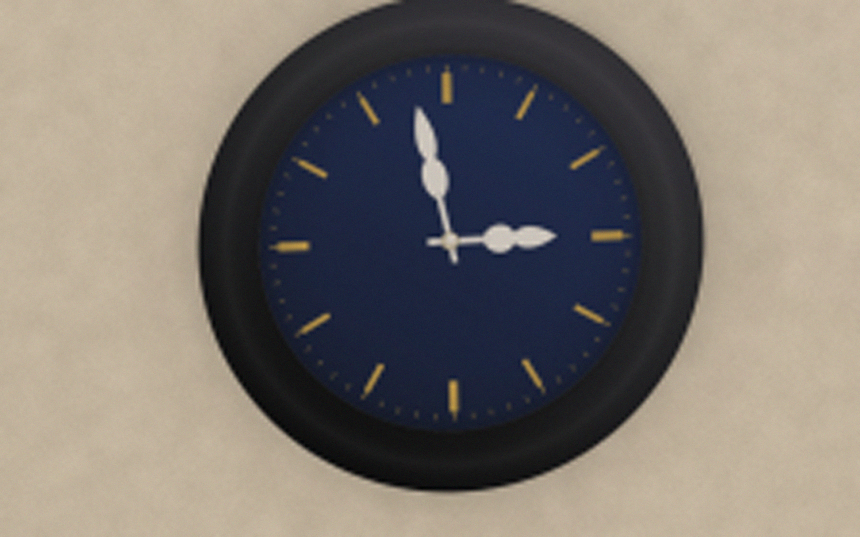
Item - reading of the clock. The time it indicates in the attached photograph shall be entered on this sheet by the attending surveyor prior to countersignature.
2:58
